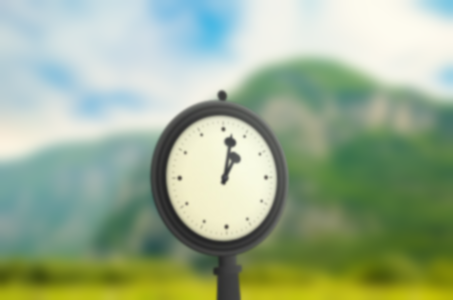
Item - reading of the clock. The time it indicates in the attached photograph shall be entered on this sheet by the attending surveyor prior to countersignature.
1:02
